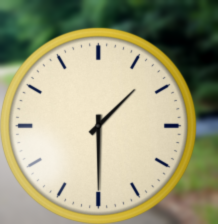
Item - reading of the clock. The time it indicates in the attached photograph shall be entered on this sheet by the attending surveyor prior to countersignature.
1:30
